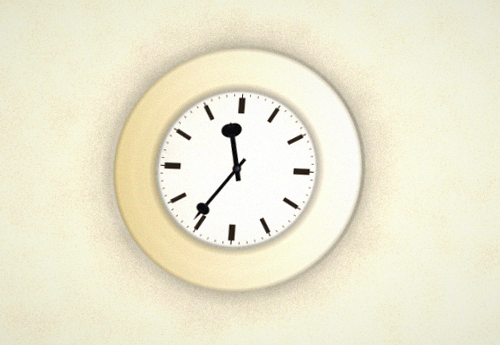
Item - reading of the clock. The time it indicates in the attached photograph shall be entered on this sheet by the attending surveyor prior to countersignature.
11:36
